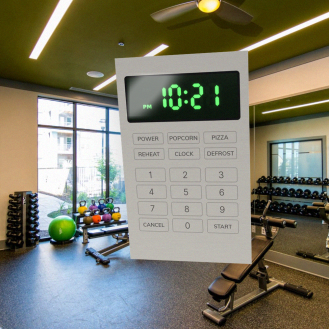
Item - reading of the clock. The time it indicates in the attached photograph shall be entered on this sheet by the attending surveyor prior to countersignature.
10:21
